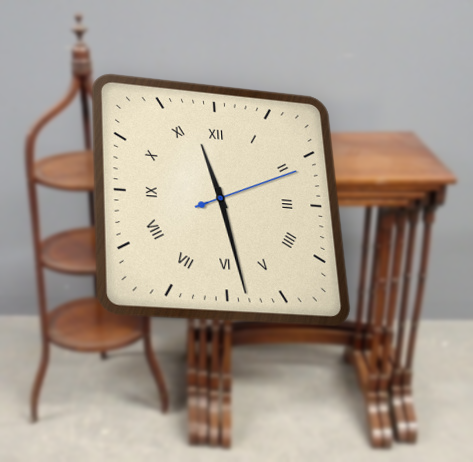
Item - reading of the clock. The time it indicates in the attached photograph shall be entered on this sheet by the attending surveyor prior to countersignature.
11:28:11
